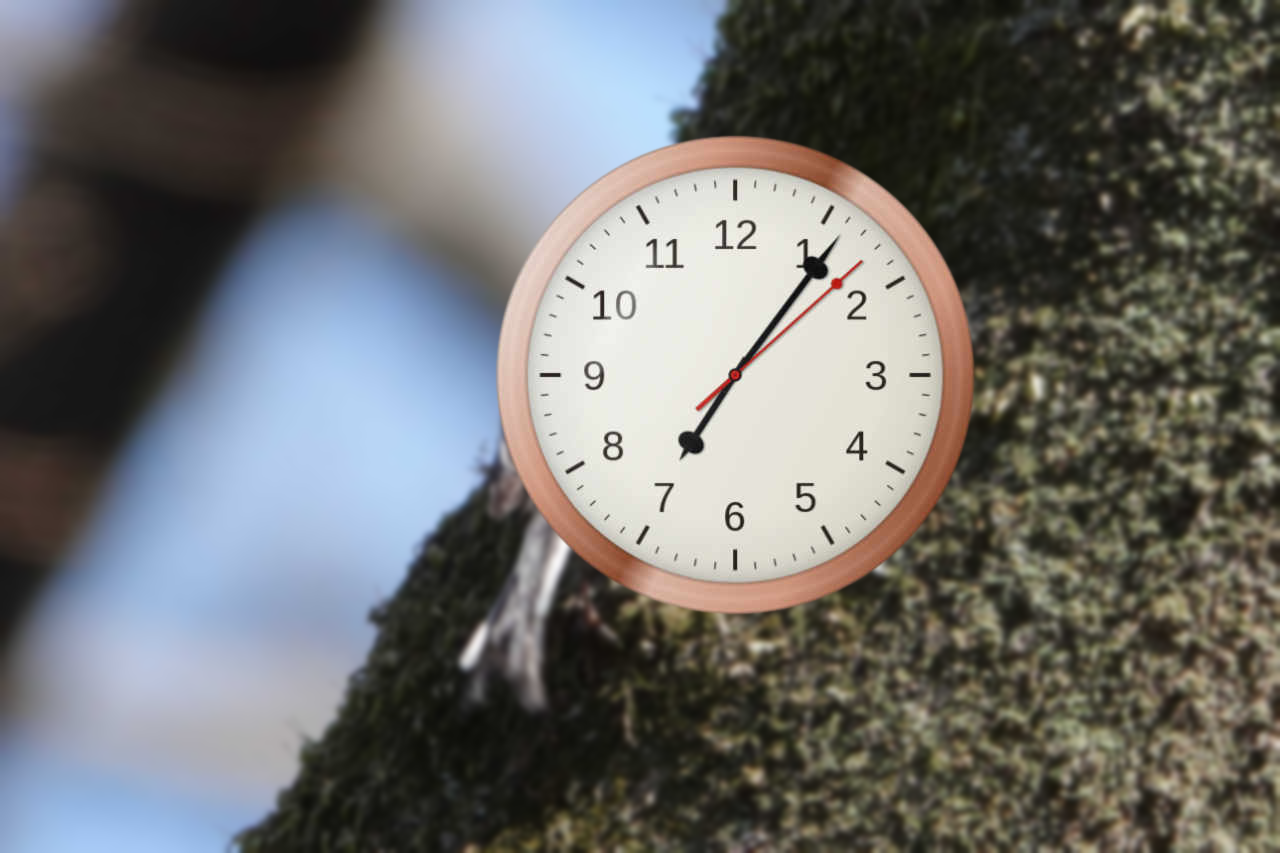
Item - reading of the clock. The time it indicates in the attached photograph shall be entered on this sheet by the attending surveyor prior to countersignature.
7:06:08
